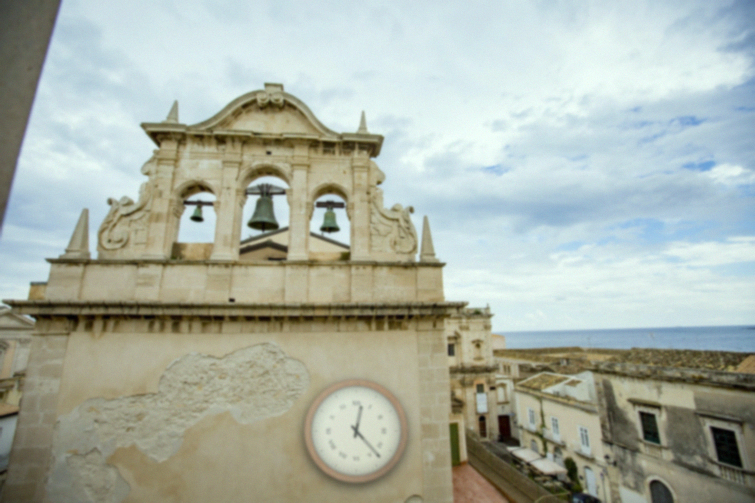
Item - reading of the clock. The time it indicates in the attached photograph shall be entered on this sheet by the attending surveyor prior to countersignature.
12:23
